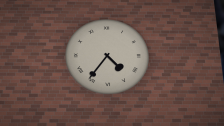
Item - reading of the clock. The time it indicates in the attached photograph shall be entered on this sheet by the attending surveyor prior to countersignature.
4:36
